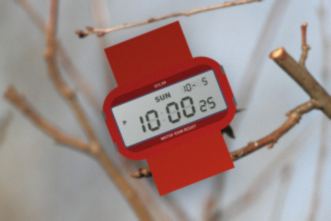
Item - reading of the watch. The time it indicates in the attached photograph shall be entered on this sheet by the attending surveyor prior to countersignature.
10:00:25
